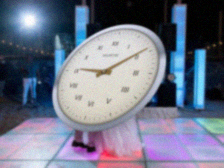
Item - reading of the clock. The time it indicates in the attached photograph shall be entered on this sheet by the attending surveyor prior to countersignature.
9:09
